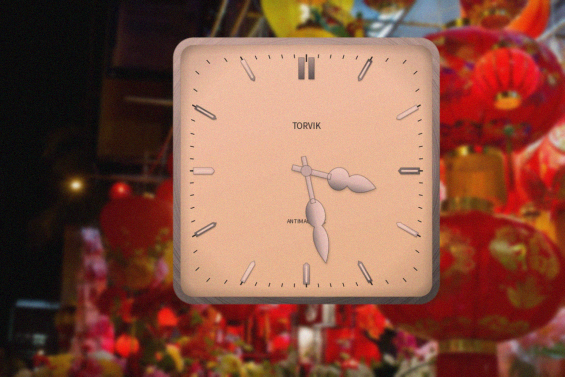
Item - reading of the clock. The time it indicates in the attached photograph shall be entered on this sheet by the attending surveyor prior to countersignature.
3:28
